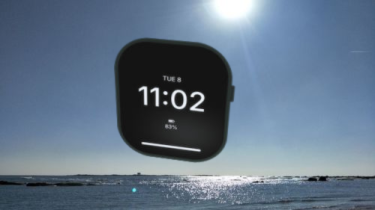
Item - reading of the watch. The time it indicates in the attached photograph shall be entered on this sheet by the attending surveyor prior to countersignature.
11:02
